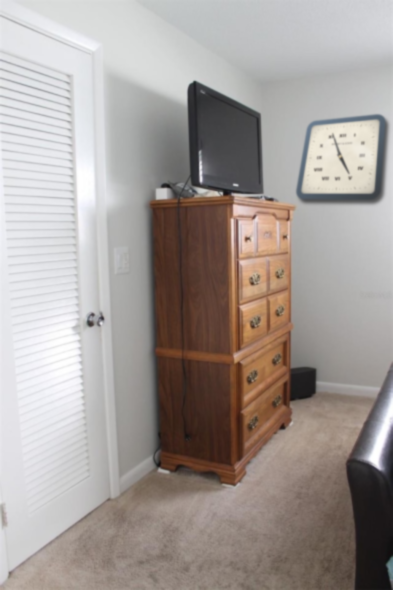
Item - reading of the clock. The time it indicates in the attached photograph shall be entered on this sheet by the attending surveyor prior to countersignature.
4:56
